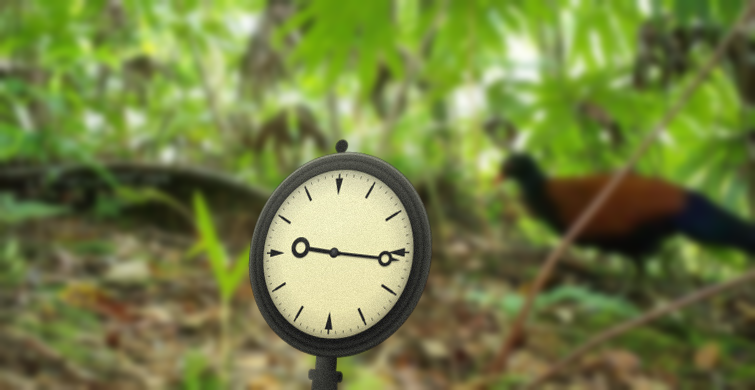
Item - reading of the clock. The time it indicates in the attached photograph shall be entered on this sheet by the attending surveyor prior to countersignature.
9:16
